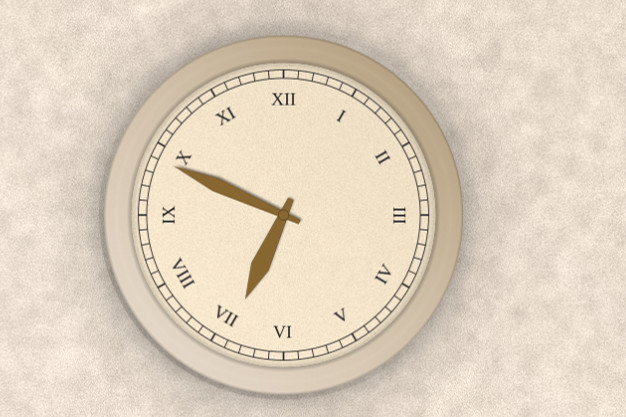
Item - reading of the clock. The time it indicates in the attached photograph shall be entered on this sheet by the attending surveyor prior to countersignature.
6:49
